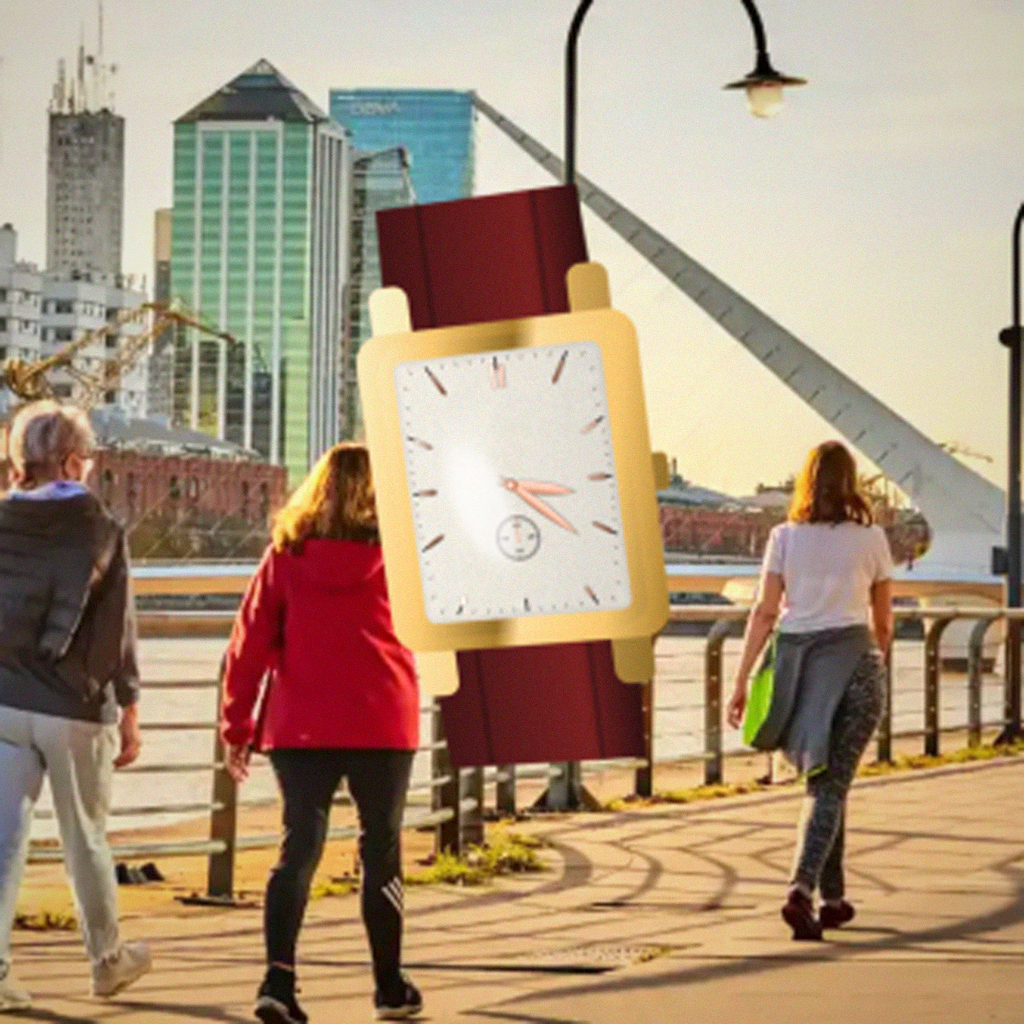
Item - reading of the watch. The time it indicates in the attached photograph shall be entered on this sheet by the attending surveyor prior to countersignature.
3:22
